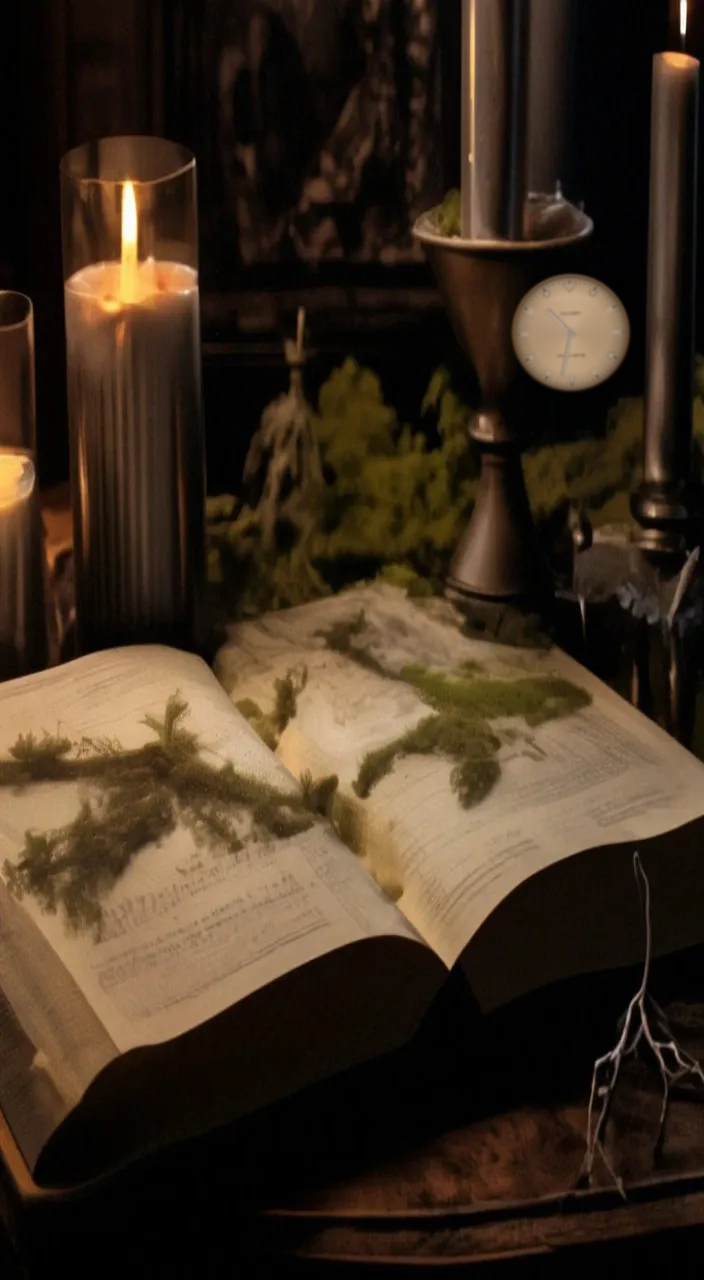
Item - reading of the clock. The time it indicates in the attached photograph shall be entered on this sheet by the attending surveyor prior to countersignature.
10:32
